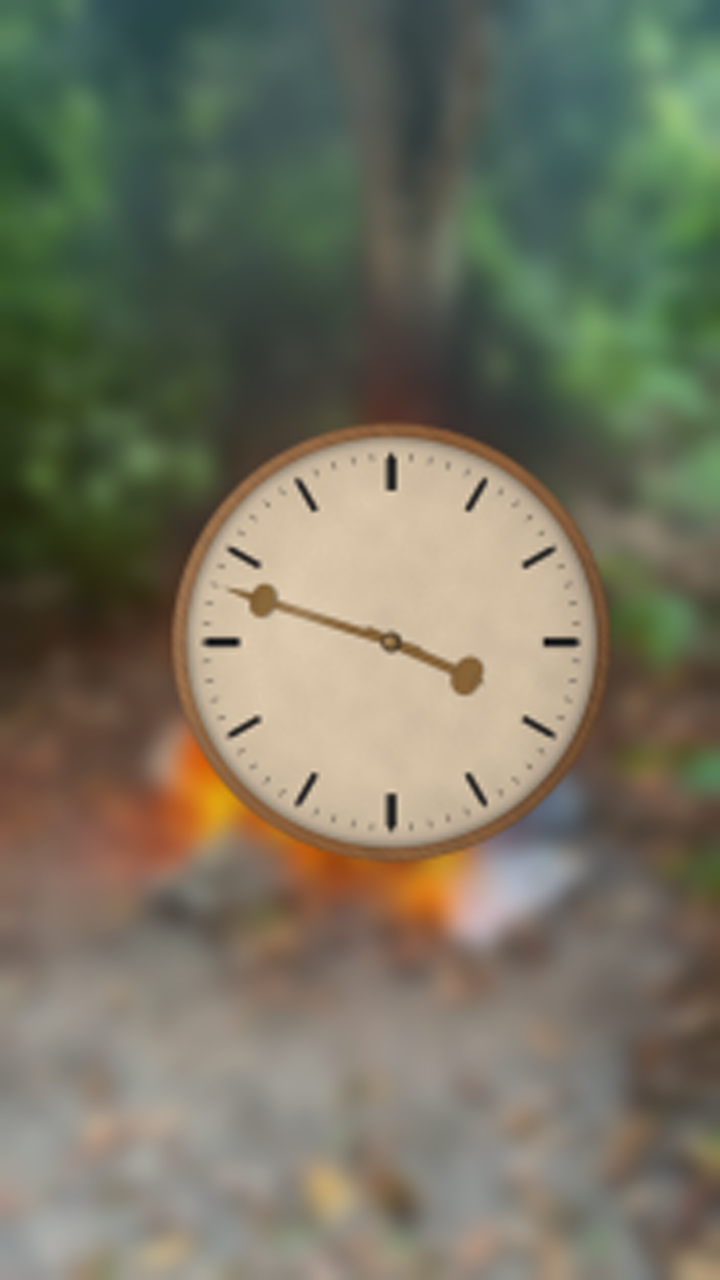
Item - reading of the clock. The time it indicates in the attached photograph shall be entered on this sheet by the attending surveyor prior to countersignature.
3:48
